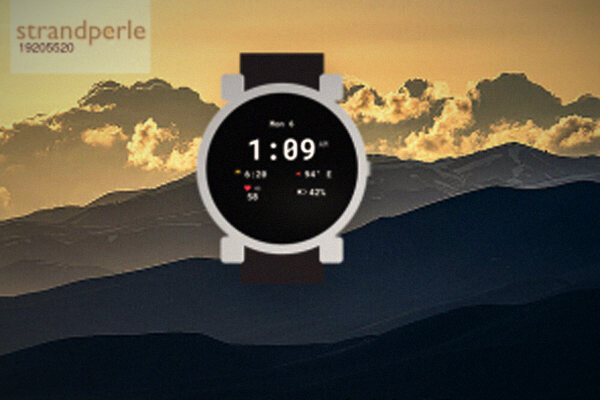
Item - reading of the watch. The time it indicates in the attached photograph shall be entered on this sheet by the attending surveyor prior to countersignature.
1:09
